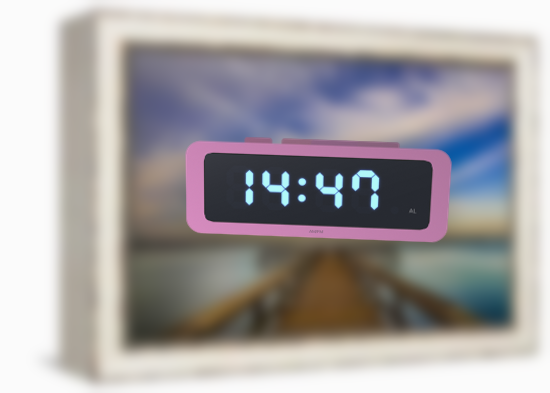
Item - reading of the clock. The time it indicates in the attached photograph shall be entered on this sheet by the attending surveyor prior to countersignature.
14:47
